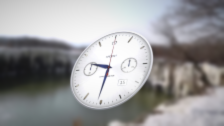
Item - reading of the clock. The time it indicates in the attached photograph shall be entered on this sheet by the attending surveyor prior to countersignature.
9:31
